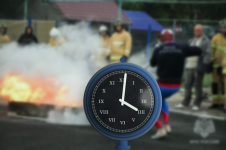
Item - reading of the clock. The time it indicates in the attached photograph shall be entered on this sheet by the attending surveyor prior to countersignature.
4:01
